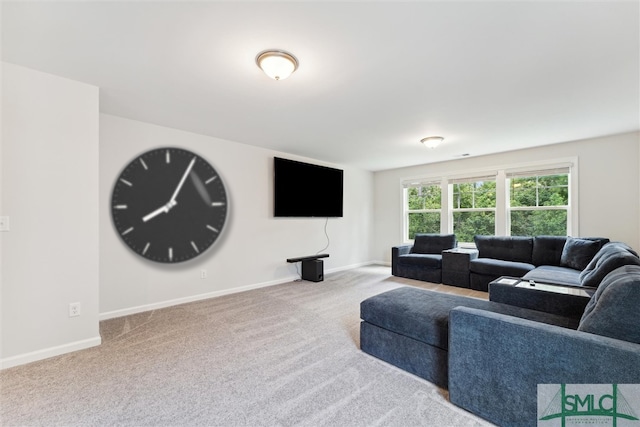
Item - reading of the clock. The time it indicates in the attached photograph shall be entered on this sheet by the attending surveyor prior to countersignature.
8:05
